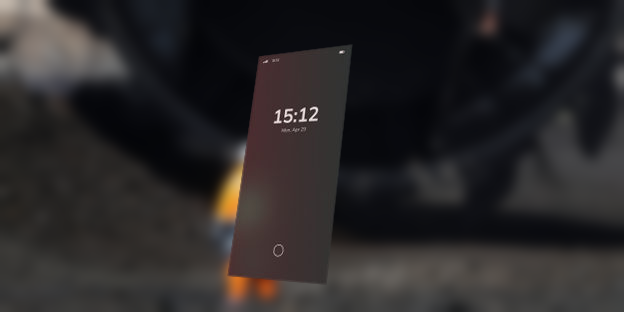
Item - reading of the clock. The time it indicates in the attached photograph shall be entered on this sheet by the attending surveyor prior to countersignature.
15:12
